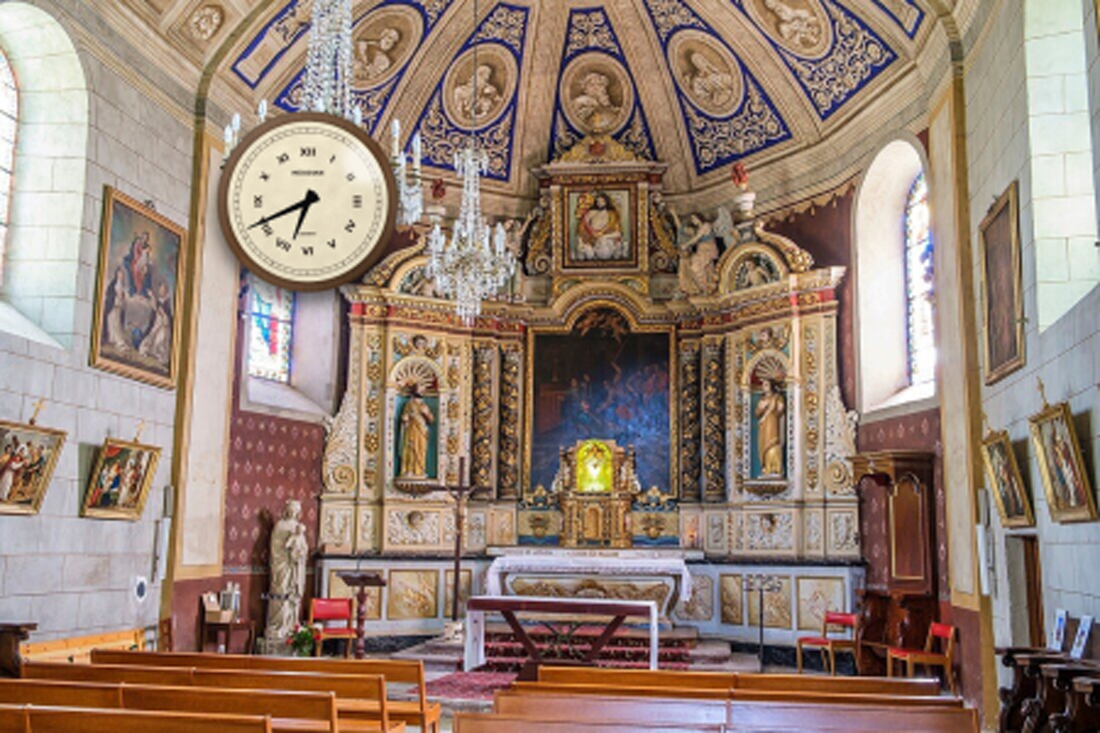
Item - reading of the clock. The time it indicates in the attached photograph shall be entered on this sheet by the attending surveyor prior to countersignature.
6:41
